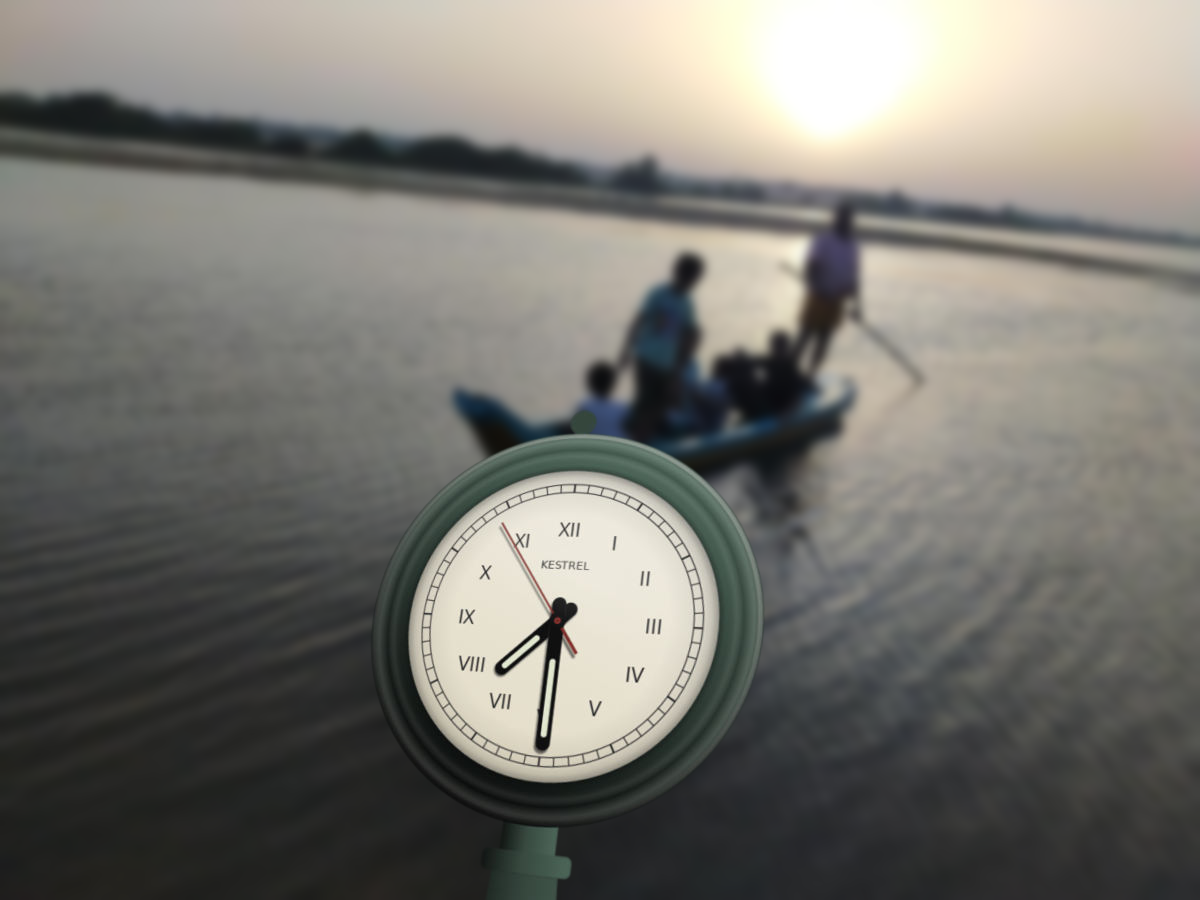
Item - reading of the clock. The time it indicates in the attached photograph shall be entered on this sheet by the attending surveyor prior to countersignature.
7:29:54
